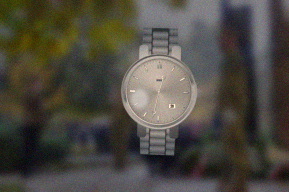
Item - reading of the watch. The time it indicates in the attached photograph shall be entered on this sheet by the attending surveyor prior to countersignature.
12:32
